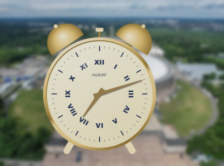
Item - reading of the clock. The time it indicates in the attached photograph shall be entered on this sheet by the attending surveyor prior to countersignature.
7:12
